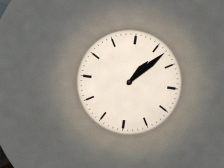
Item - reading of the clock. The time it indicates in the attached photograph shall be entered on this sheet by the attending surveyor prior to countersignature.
1:07
